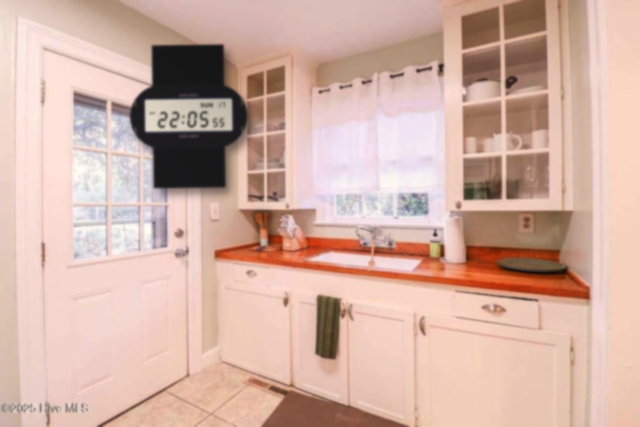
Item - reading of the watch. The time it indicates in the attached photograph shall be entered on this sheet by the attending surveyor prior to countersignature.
22:05
